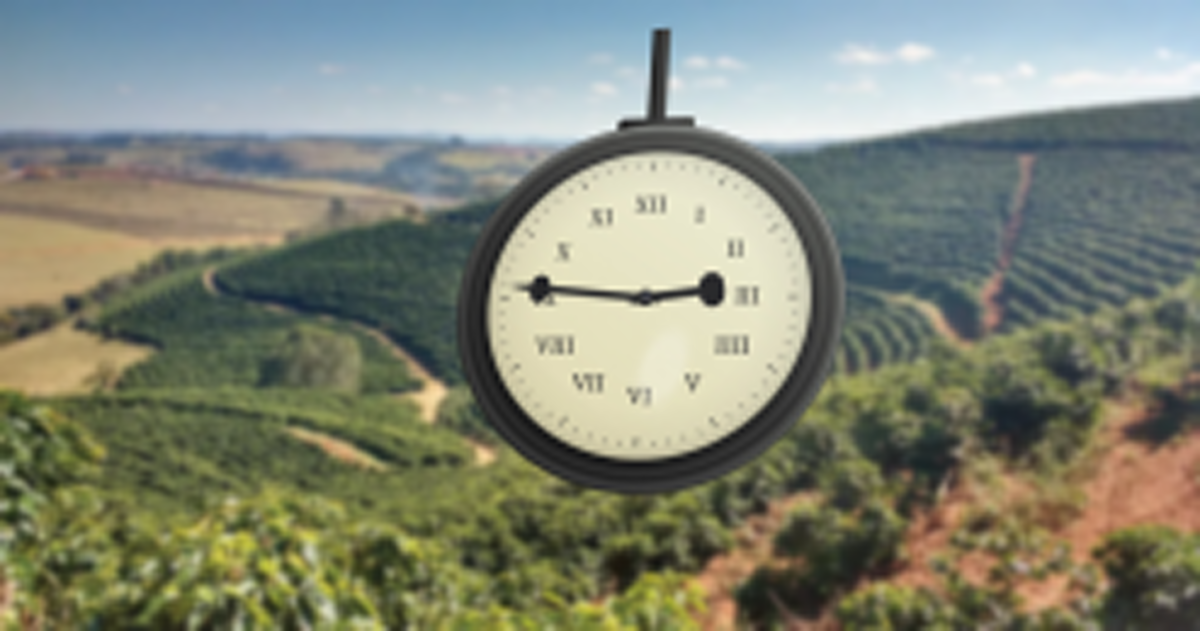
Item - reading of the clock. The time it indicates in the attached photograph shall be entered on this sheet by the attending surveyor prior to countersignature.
2:46
